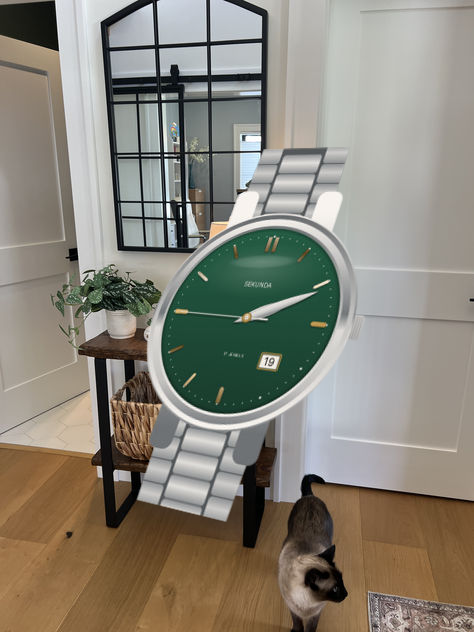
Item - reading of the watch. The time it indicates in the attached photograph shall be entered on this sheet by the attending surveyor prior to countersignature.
2:10:45
